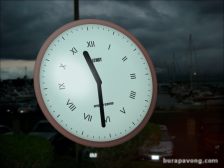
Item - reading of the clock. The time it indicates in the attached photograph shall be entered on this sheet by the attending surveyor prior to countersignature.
11:31
